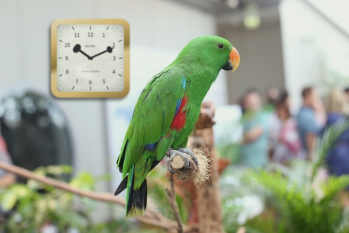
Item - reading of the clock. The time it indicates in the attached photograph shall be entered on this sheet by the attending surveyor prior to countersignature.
10:11
